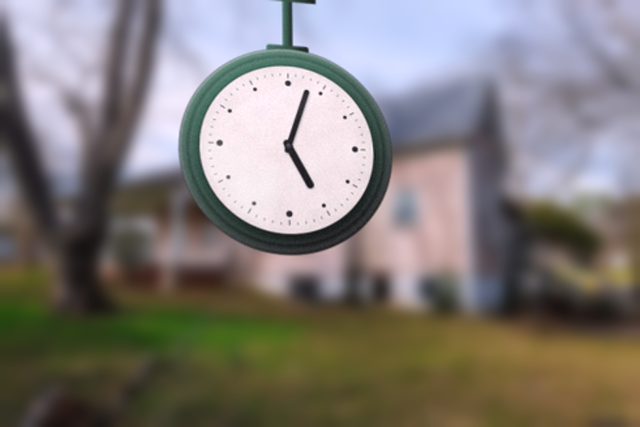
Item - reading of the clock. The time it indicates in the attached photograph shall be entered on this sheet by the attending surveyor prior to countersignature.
5:03
